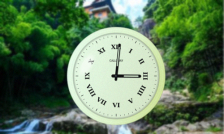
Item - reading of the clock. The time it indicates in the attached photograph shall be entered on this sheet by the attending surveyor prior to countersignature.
3:01
